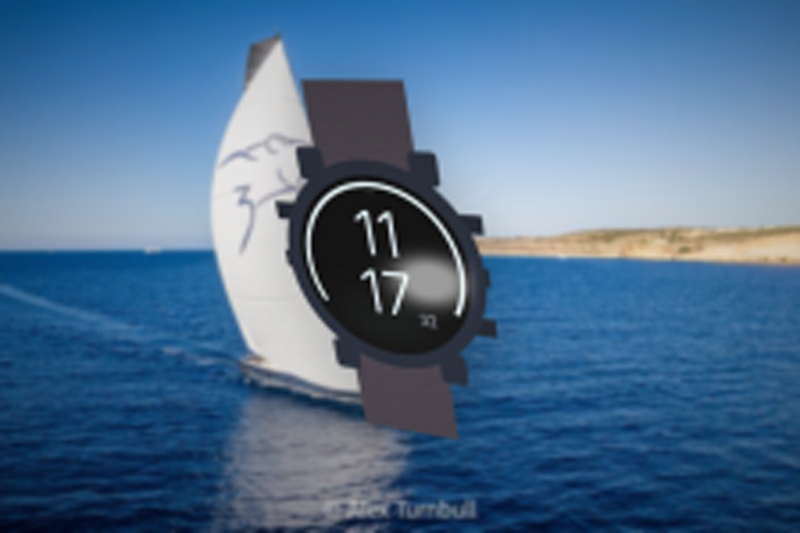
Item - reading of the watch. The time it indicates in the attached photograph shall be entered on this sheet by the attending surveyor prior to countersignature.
11:17
